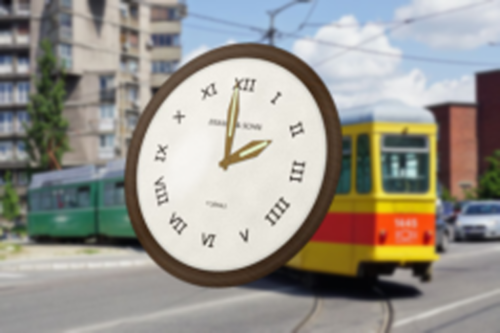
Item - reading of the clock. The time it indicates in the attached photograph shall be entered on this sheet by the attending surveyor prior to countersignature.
1:59
